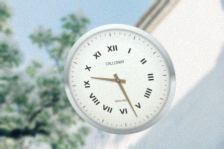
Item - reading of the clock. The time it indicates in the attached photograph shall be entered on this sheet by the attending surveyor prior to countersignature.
9:27
